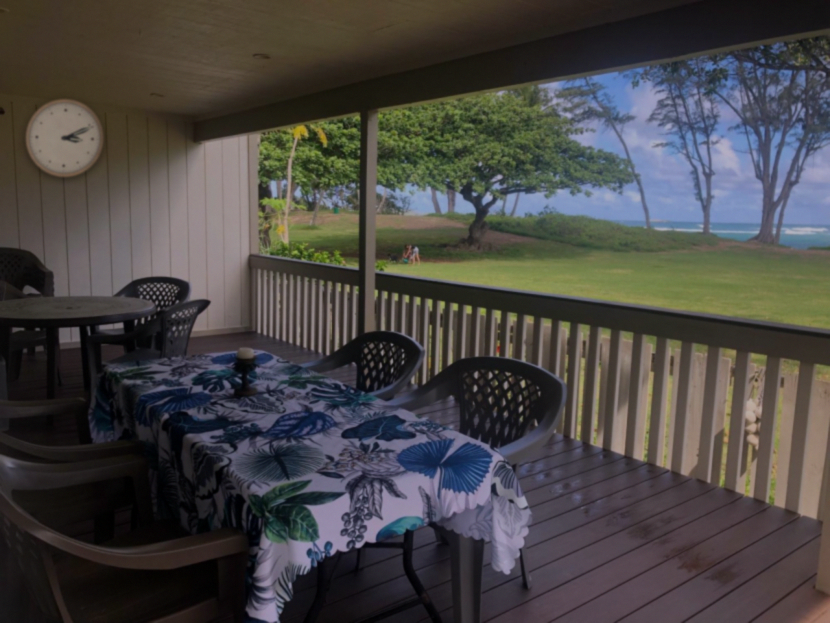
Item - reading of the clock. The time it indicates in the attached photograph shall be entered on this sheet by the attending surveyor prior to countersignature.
3:11
